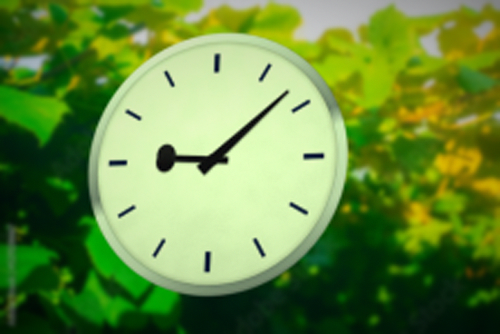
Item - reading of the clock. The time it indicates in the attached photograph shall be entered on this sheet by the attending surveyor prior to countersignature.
9:08
